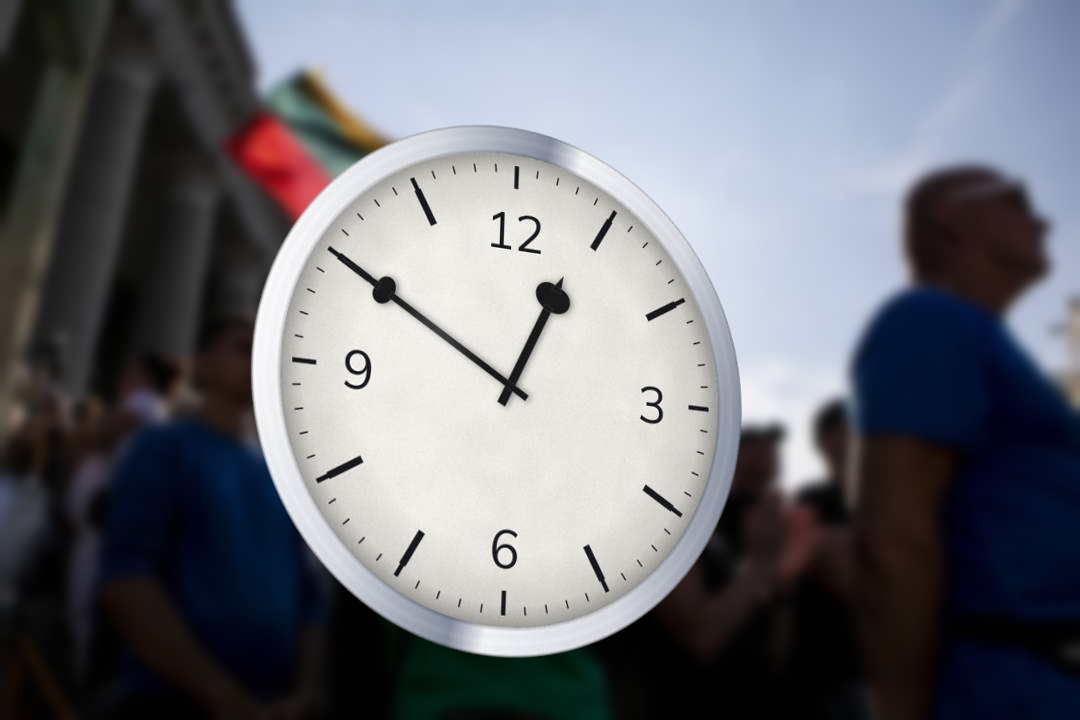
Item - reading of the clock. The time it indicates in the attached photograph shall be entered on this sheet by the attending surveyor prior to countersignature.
12:50
